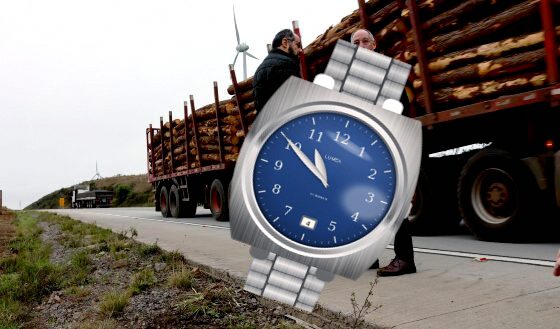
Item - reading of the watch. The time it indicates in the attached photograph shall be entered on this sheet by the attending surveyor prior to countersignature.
10:50
